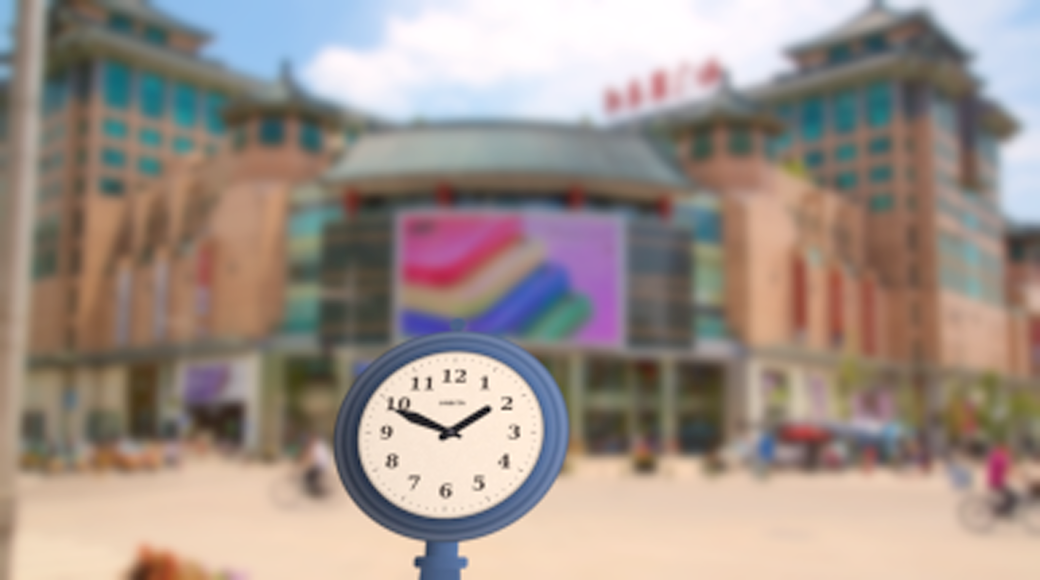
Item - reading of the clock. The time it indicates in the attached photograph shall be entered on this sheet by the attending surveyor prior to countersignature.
1:49
